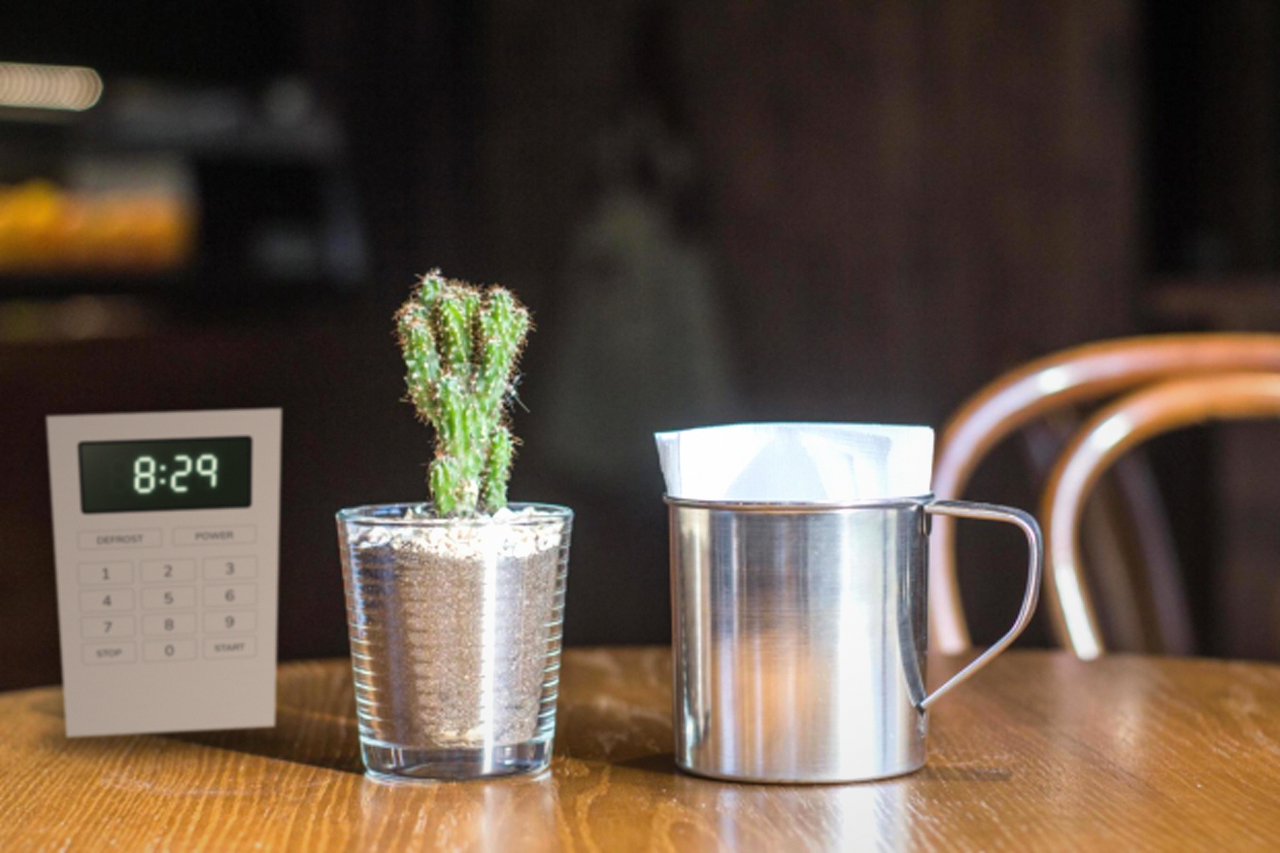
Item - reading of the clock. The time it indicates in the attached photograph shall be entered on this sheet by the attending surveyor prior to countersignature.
8:29
